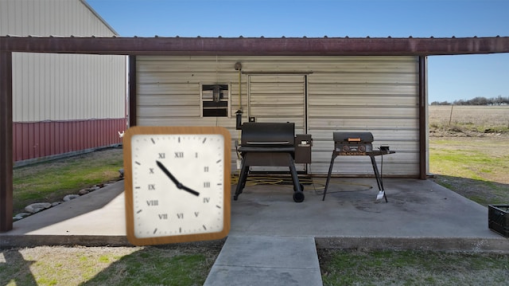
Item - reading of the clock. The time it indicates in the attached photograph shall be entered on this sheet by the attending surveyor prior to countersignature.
3:53
